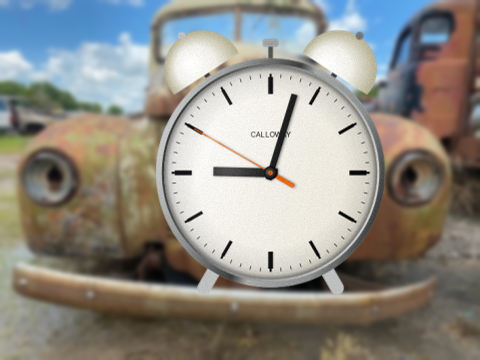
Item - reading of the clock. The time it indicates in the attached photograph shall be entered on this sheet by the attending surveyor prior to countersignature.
9:02:50
